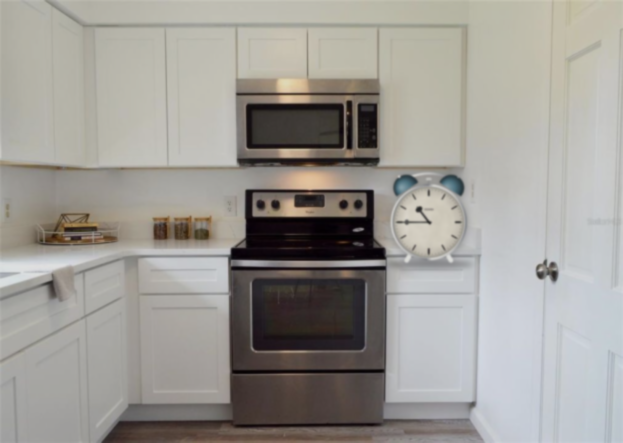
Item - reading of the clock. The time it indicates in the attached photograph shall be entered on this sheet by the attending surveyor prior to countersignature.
10:45
